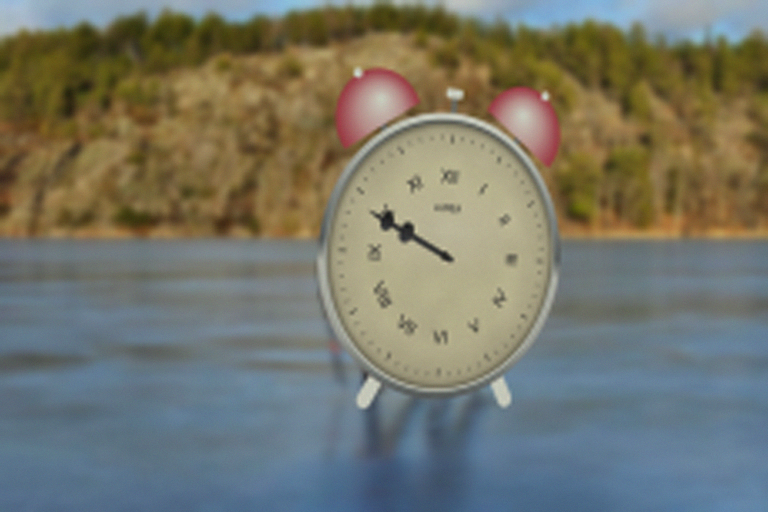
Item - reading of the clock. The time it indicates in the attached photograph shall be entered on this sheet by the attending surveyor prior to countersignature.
9:49
